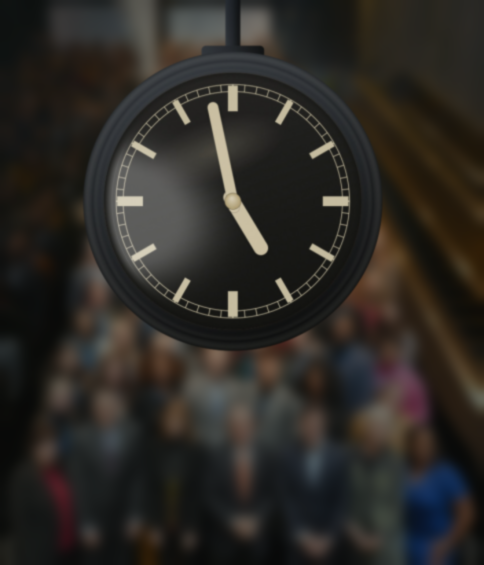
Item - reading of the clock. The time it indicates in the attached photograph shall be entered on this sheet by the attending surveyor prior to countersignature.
4:58
